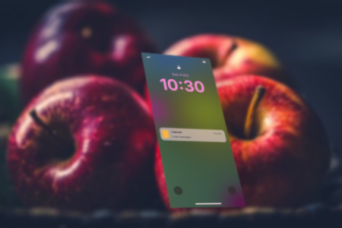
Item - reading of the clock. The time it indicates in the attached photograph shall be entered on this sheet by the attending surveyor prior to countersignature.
10:30
